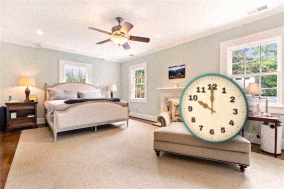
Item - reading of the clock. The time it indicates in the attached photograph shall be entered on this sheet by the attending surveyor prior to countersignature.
10:00
